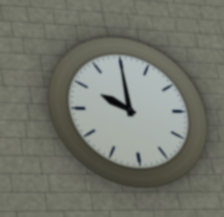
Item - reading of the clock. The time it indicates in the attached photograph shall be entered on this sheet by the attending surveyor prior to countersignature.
10:00
